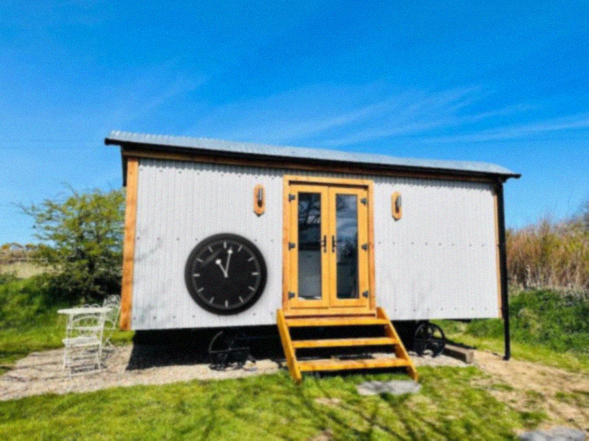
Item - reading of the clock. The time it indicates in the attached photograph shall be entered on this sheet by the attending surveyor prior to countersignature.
11:02
